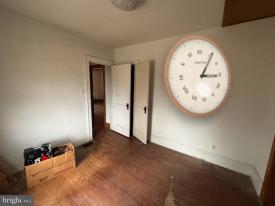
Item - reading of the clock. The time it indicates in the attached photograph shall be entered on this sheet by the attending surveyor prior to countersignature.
3:06
